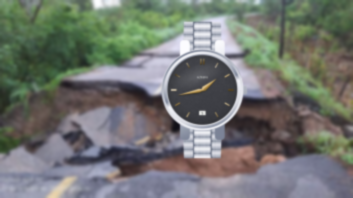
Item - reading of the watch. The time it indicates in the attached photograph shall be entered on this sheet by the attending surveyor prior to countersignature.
1:43
